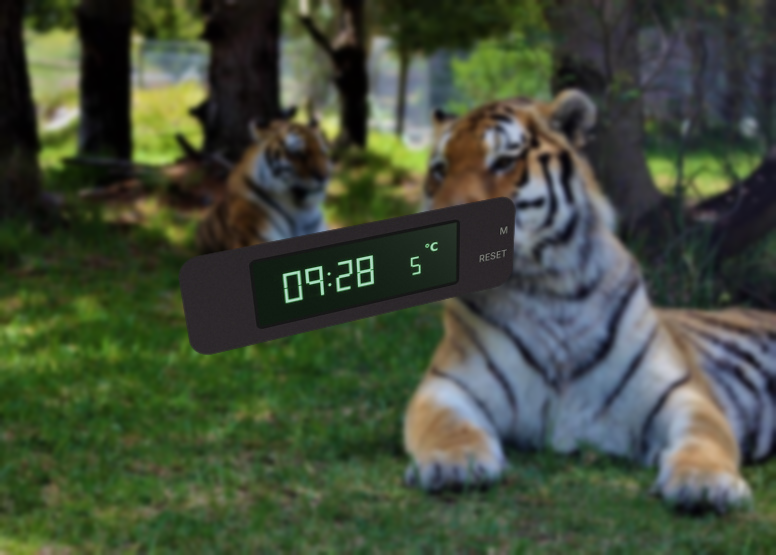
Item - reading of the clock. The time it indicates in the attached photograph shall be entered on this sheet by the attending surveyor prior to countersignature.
9:28
